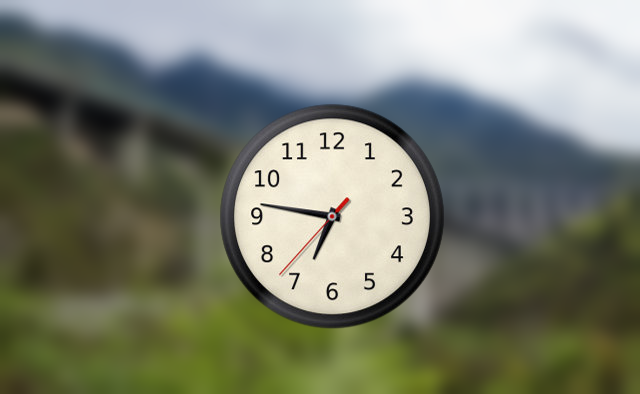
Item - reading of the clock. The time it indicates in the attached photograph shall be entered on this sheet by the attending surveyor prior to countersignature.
6:46:37
